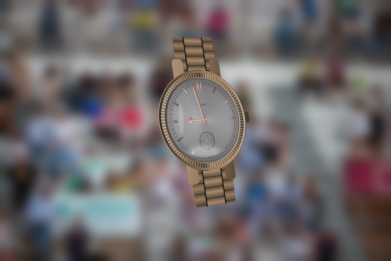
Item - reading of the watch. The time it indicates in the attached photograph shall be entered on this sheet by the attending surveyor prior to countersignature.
8:58
